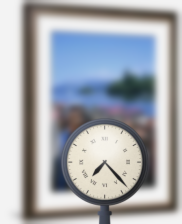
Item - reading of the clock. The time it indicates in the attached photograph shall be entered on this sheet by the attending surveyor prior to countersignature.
7:23
